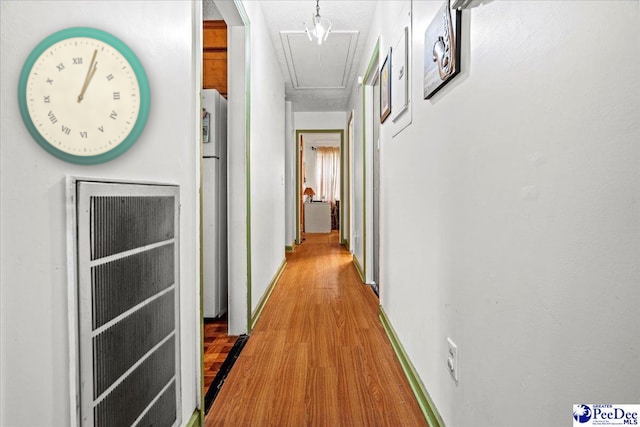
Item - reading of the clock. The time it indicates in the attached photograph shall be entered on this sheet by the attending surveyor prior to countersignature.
1:04
